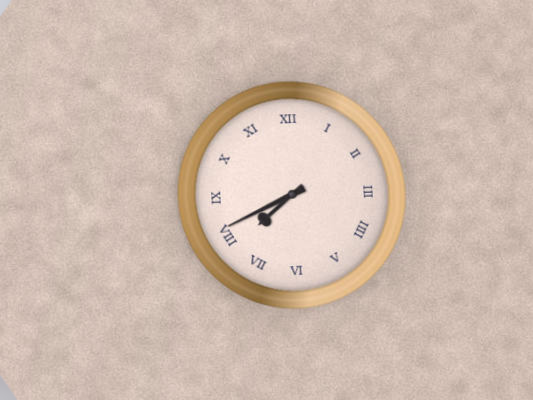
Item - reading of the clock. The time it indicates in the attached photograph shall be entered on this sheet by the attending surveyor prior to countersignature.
7:41
